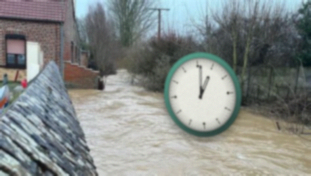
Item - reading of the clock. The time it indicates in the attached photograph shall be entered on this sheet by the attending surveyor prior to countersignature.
1:01
